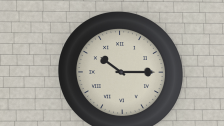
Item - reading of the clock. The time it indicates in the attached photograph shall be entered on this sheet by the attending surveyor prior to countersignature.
10:15
